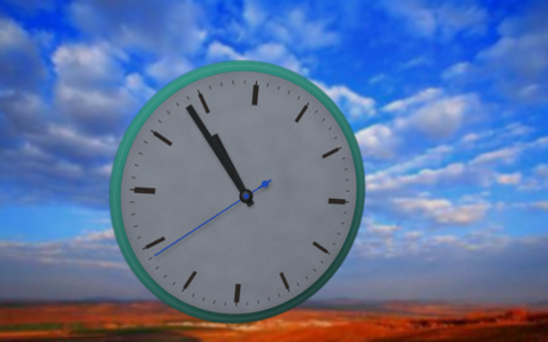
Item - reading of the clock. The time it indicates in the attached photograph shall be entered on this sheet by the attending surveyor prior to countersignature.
10:53:39
